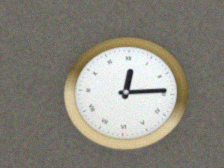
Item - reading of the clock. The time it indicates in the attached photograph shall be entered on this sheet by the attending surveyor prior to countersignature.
12:14
